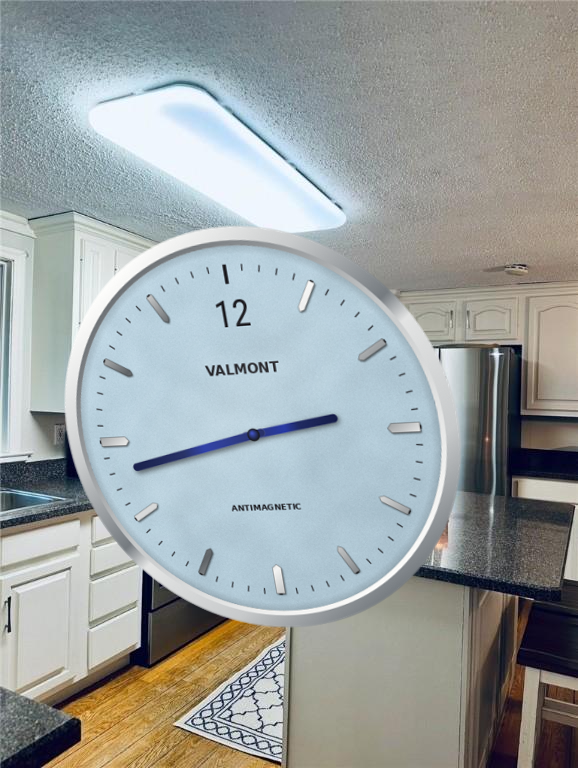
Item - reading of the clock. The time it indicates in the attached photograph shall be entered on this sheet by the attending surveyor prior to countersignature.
2:43
